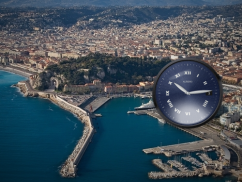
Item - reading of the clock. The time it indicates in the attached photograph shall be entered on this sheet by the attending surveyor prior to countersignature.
10:14
